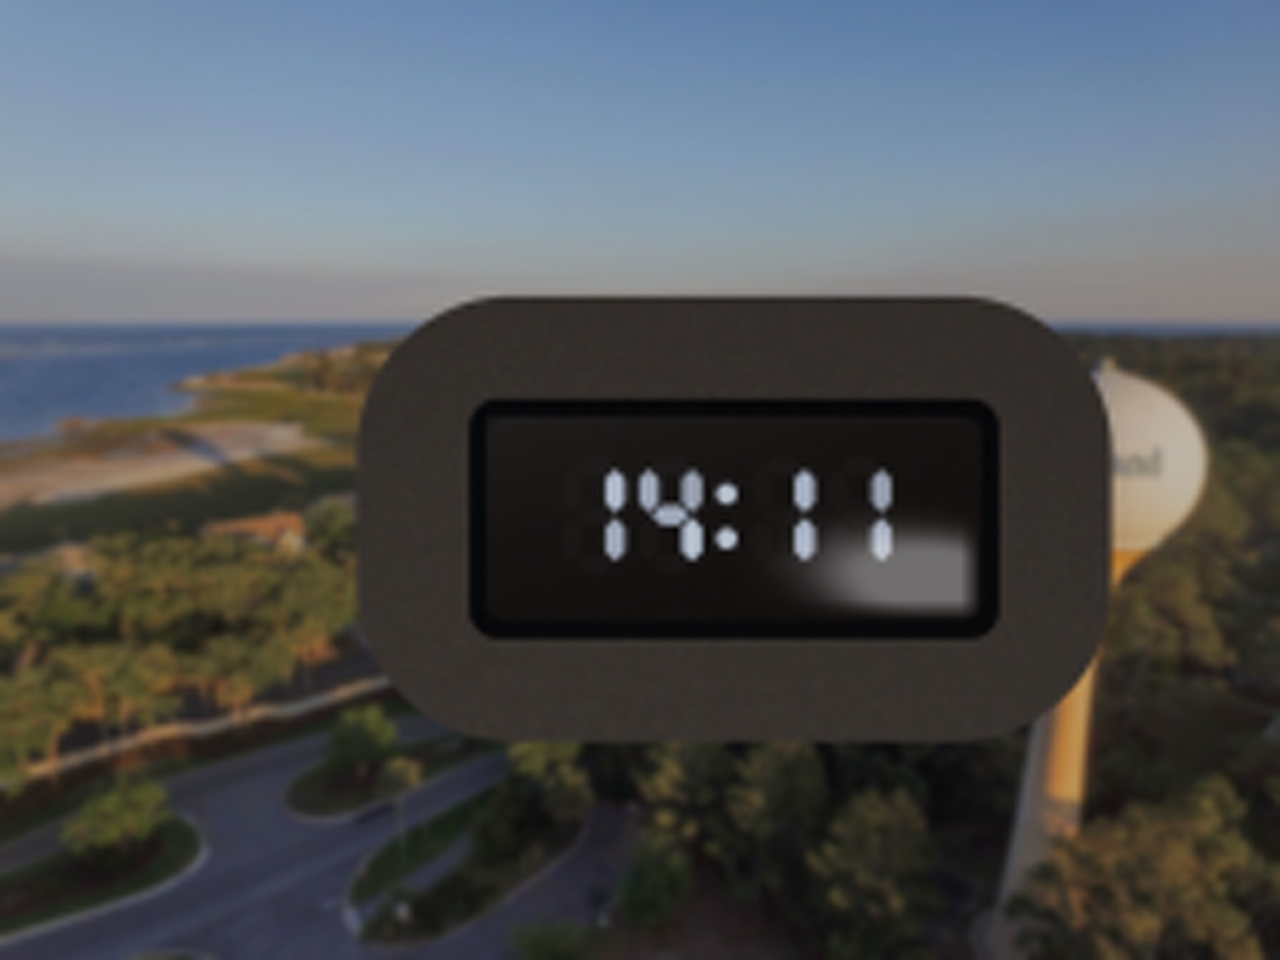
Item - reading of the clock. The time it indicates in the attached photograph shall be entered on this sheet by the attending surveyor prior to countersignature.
14:11
